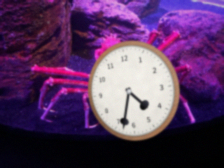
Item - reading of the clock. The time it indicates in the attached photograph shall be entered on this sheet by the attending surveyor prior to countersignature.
4:33
